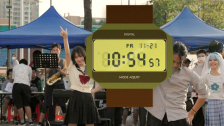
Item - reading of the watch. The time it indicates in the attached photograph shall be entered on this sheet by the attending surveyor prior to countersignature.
10:54:57
